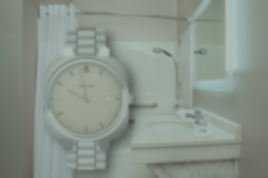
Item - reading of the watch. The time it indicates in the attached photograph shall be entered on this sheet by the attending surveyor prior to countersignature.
9:58
